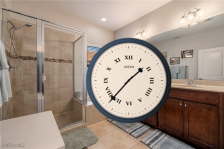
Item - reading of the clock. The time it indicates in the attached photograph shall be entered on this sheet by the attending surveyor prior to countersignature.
1:37
